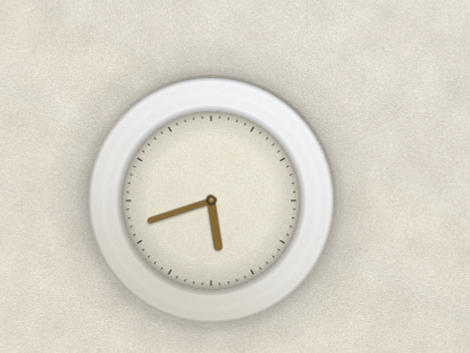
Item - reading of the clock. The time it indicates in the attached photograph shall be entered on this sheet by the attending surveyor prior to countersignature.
5:42
